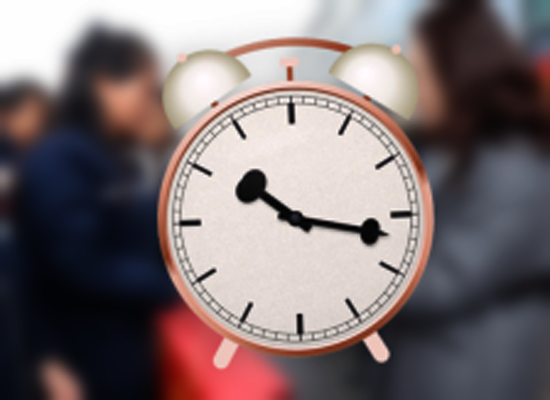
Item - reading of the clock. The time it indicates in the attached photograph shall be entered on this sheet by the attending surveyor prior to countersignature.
10:17
